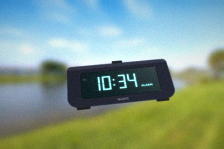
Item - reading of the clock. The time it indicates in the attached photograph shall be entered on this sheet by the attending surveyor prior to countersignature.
10:34
